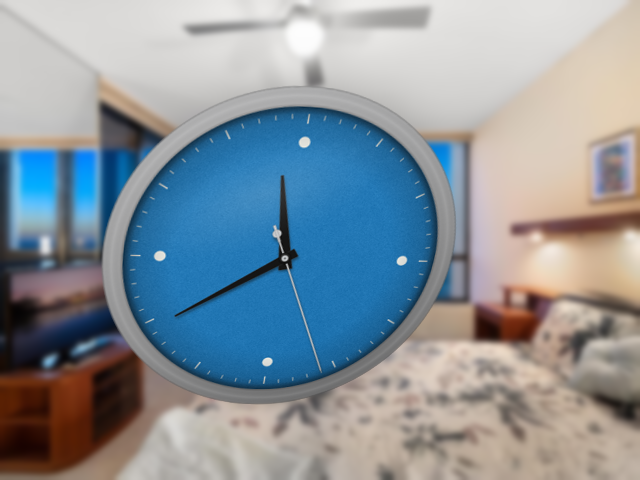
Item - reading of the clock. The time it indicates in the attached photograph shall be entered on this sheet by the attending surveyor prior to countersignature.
11:39:26
